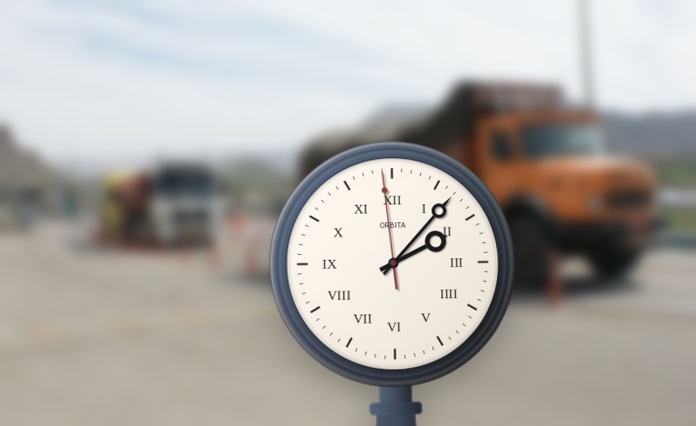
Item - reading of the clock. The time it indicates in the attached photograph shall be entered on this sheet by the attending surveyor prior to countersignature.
2:06:59
